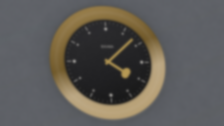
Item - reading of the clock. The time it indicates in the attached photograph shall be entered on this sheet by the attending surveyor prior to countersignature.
4:08
